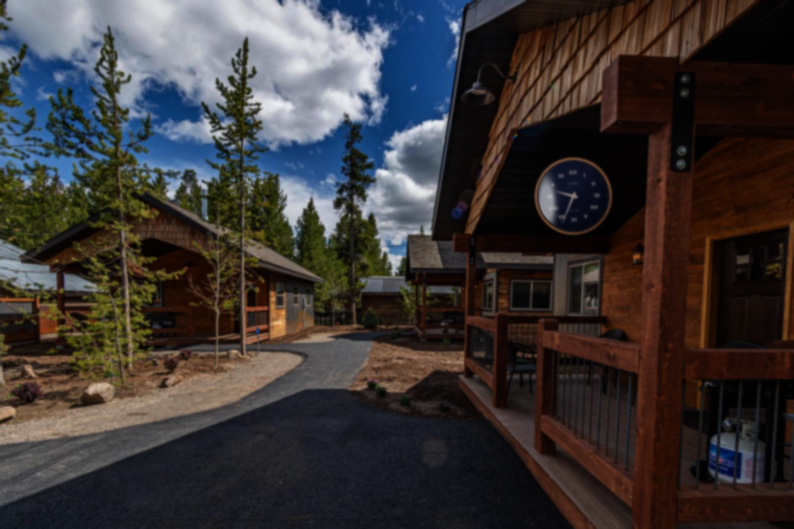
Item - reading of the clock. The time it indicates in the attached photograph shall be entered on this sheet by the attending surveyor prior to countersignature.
9:34
